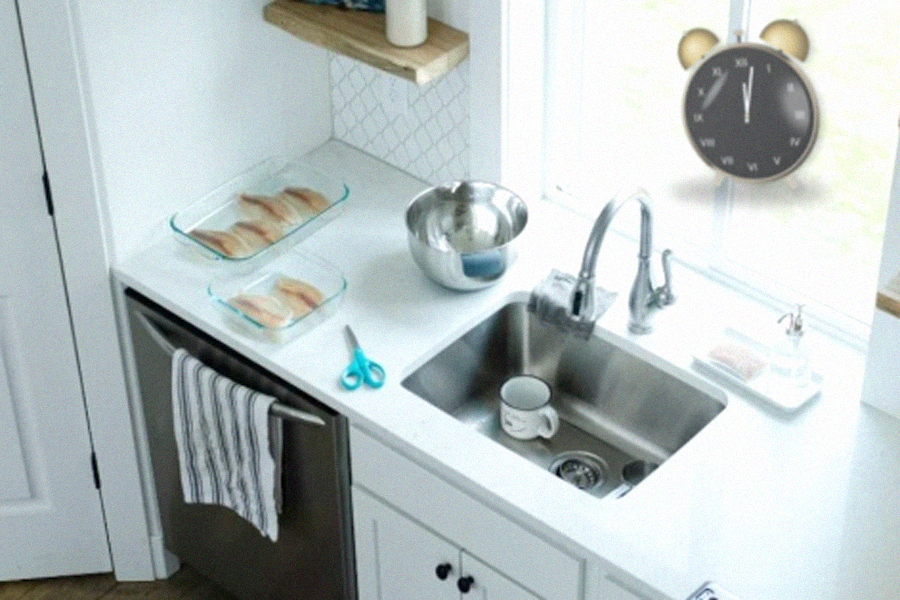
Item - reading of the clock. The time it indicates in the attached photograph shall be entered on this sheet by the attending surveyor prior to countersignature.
12:02
